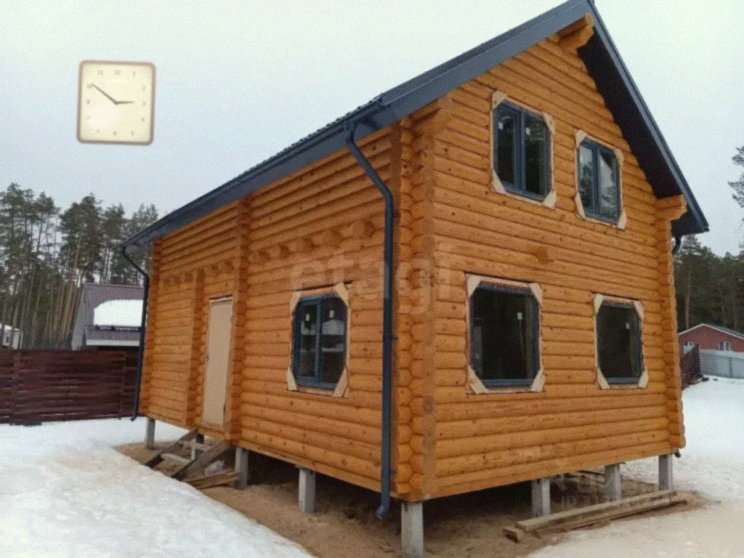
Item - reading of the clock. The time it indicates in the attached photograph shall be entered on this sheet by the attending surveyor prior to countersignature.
2:51
